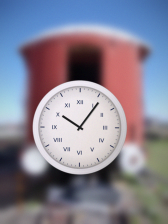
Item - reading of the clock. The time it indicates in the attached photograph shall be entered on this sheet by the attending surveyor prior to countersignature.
10:06
